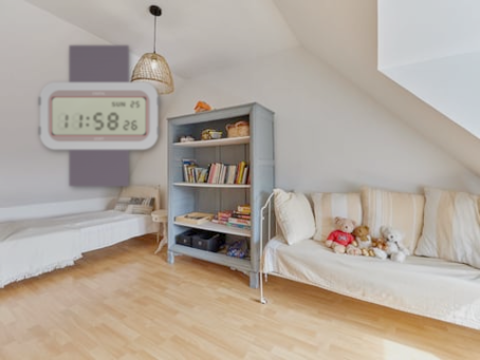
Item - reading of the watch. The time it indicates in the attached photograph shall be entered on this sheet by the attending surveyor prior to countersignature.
11:58:26
